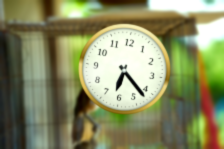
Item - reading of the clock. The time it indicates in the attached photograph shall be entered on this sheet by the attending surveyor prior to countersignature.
6:22
